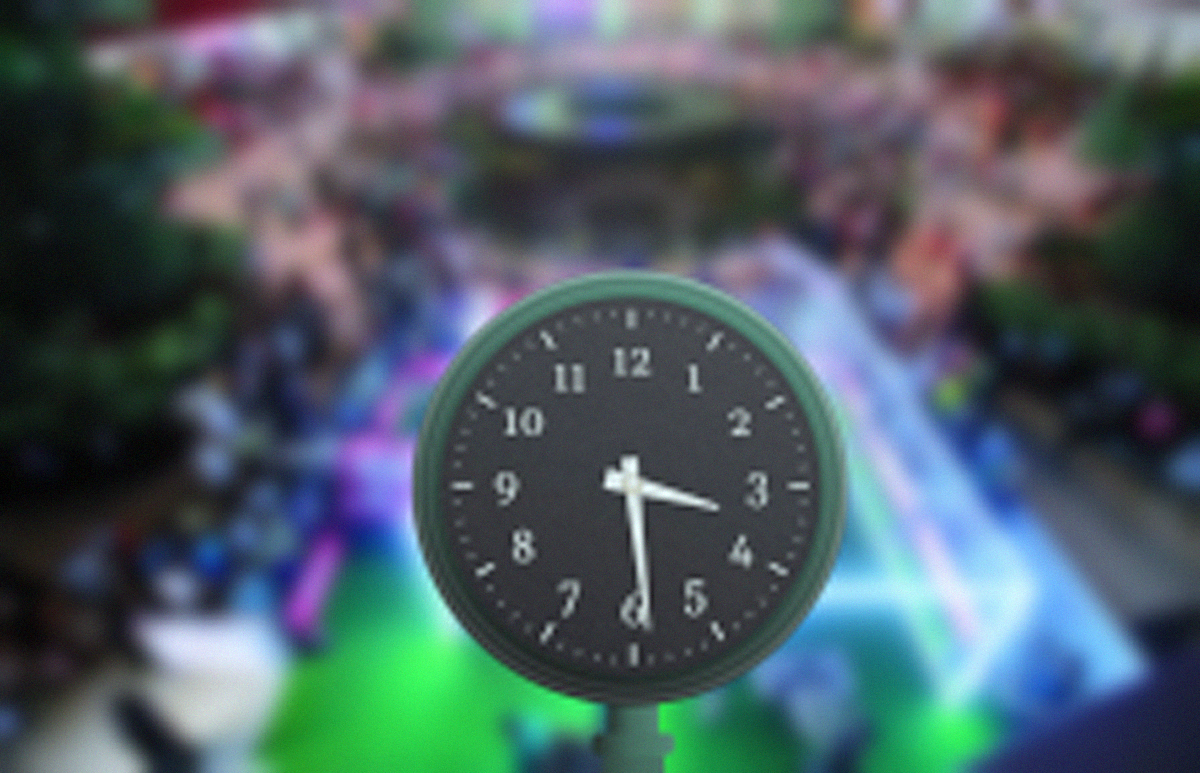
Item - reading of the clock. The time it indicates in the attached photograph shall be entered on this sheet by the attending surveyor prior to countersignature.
3:29
